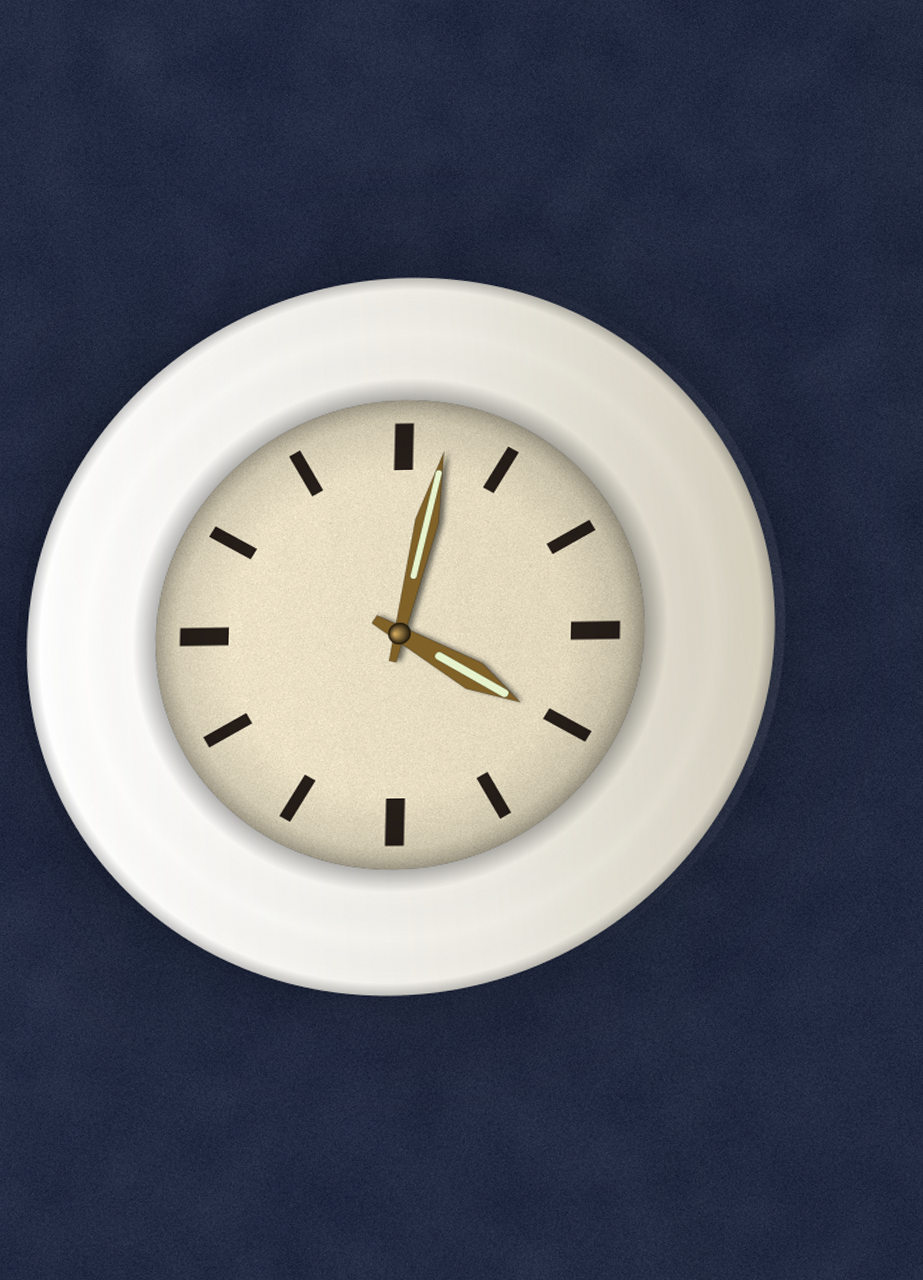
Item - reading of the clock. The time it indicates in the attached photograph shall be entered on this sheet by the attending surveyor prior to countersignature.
4:02
